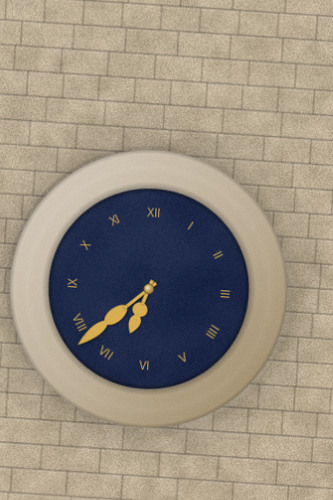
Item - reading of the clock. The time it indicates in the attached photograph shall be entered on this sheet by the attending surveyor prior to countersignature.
6:38
